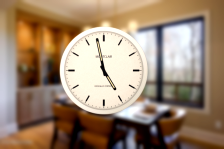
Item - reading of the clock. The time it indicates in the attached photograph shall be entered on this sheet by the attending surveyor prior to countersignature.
4:58
